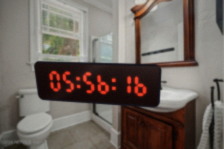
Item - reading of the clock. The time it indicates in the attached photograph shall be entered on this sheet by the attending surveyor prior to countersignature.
5:56:16
